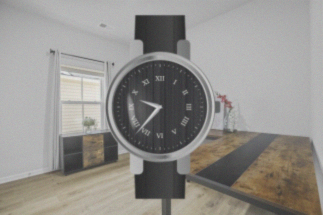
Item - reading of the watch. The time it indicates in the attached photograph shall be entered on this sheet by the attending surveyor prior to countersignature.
9:37
